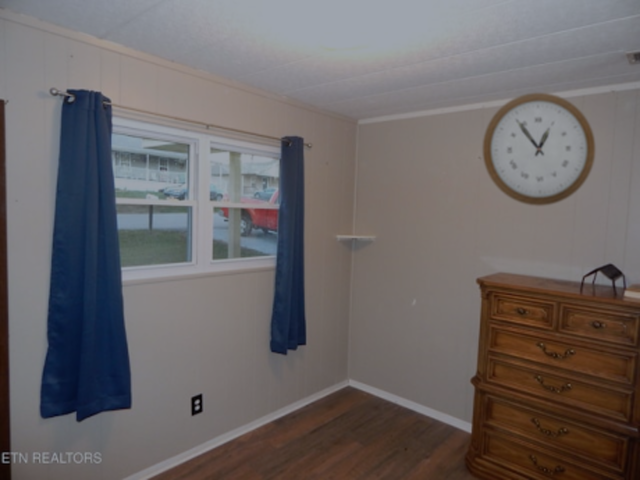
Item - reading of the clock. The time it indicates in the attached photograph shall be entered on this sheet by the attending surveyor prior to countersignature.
12:54
